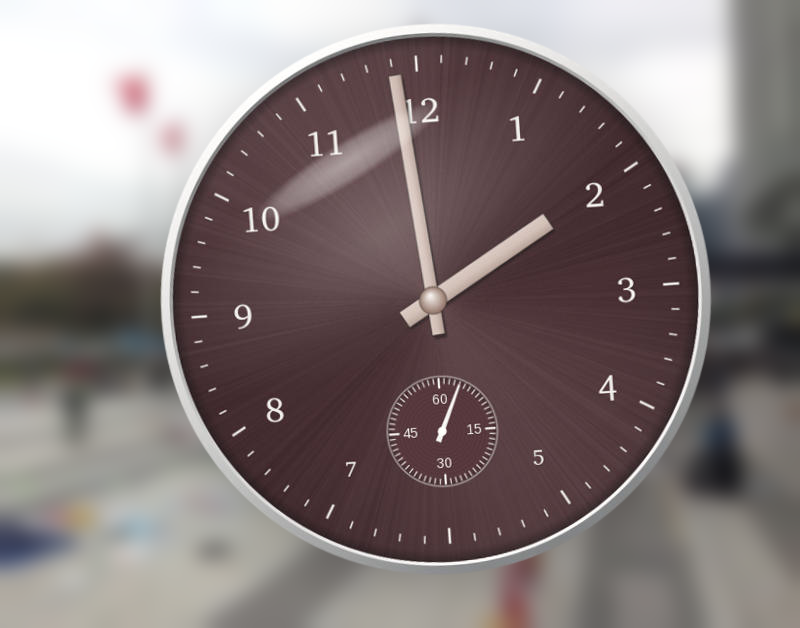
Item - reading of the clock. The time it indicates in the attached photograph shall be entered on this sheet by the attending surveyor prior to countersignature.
1:59:04
